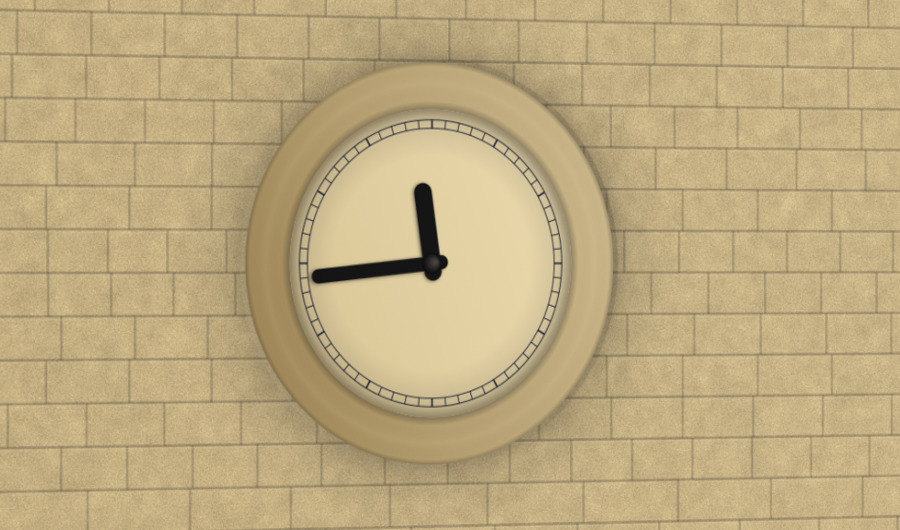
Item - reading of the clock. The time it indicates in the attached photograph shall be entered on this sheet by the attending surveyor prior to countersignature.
11:44
